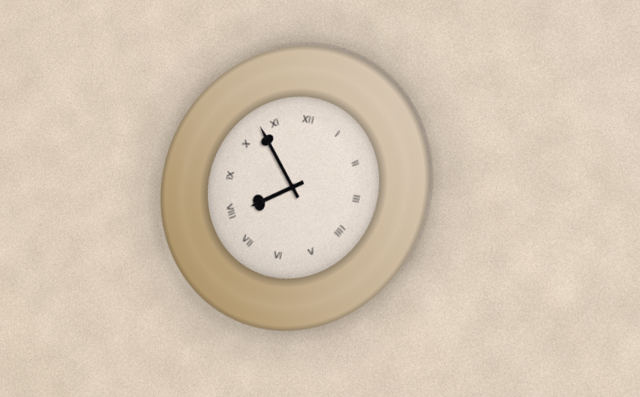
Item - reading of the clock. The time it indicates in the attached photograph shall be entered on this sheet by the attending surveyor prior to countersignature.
7:53
